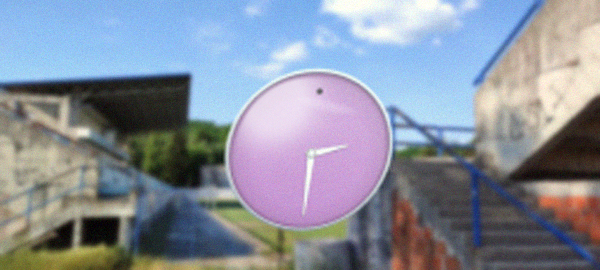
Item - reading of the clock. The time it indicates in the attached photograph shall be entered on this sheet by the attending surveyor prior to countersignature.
2:30
